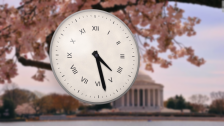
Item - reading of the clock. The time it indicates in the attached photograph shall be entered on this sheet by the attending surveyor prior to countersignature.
4:28
